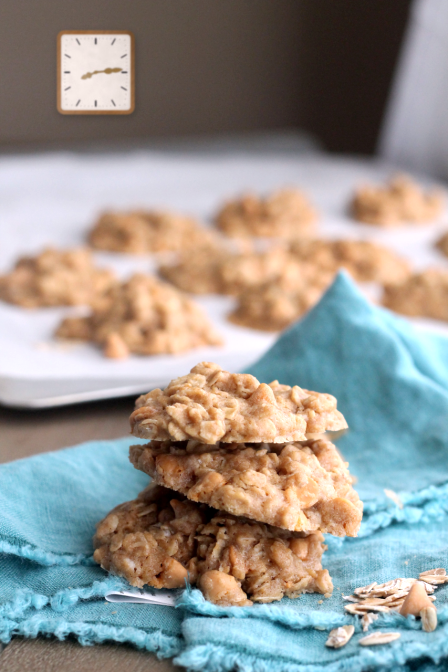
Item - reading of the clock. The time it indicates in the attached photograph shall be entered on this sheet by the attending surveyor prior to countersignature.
8:14
